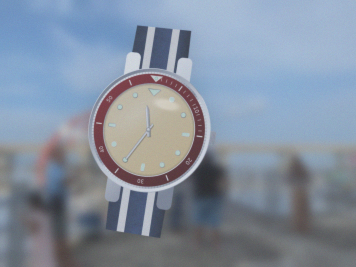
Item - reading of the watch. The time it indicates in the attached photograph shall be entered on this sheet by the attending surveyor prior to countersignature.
11:35
